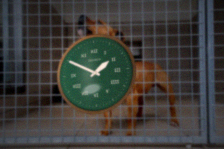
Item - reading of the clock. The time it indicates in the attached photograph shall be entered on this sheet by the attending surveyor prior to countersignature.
1:50
